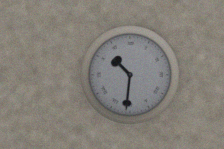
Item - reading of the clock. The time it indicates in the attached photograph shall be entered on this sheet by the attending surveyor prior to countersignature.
10:31
